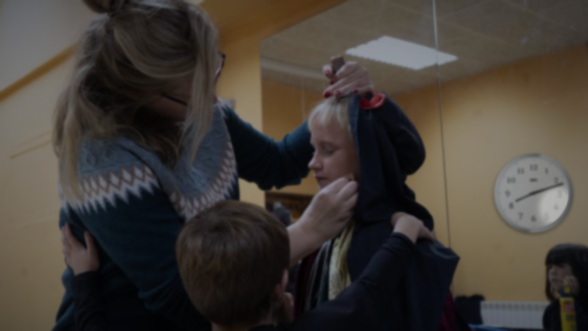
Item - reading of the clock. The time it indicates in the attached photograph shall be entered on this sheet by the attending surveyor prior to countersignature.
8:12
